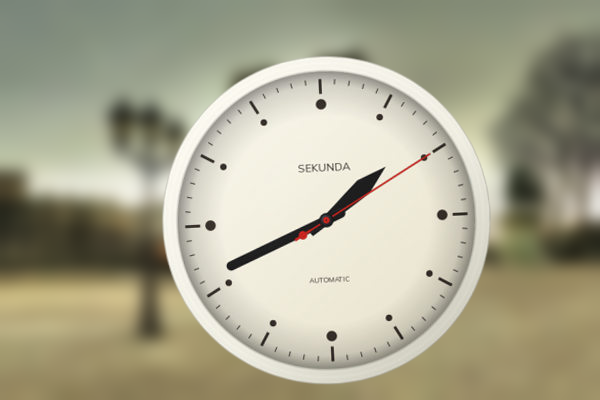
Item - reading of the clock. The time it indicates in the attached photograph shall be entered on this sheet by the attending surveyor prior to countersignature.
1:41:10
